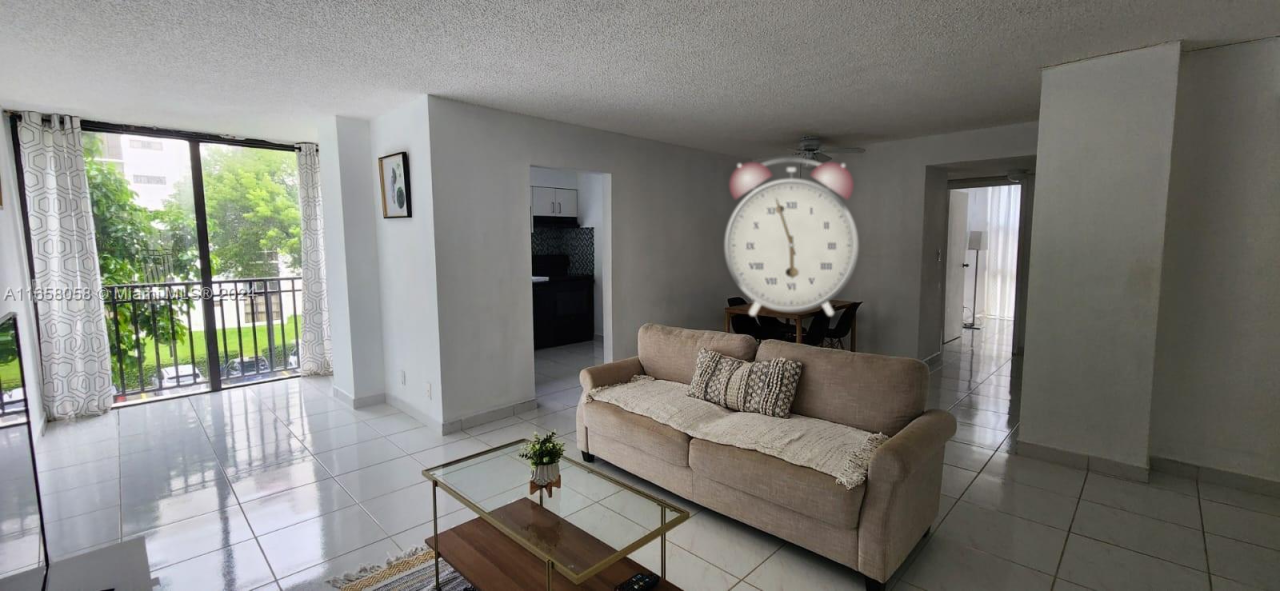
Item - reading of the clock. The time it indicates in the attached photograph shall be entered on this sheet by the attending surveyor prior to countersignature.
5:57
